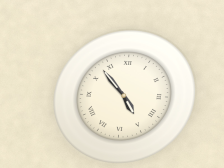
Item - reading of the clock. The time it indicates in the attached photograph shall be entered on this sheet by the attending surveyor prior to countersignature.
4:53
